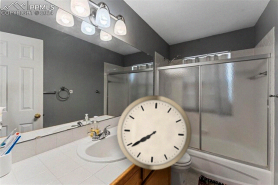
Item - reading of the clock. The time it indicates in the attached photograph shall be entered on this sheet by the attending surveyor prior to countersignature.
7:39
